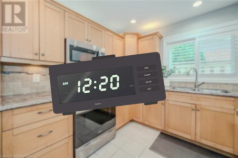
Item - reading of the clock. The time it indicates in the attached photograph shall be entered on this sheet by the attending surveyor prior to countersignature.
12:20
